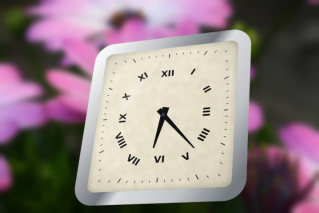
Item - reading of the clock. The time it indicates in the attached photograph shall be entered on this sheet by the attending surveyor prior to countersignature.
6:23
